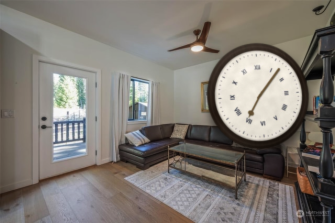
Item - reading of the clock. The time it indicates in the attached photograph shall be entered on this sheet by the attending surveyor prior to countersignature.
7:07
